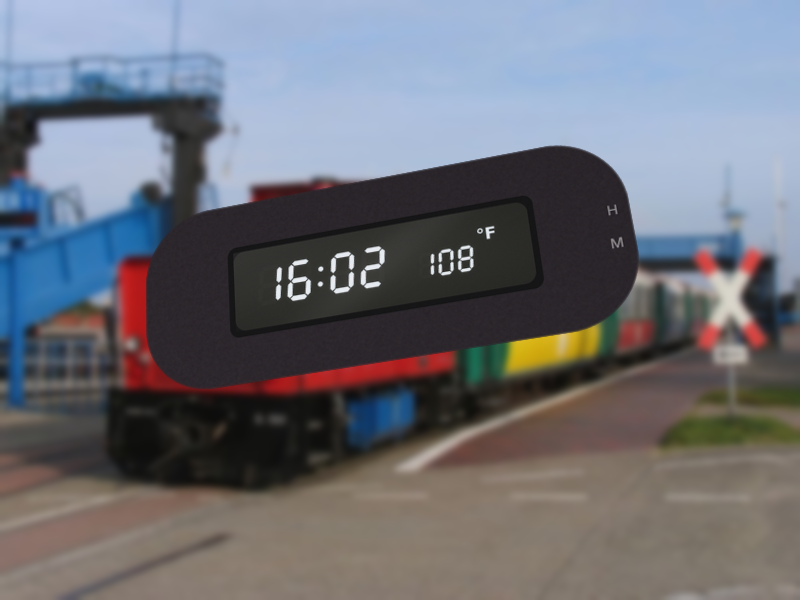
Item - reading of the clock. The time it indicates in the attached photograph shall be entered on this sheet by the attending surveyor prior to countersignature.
16:02
